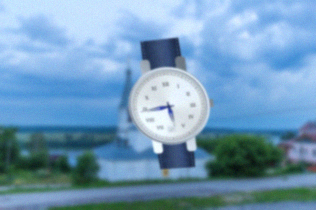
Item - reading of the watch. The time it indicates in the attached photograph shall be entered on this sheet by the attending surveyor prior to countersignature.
5:44
